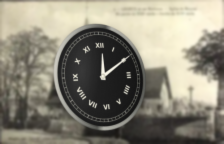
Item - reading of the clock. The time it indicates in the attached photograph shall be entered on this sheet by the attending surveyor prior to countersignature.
12:10
